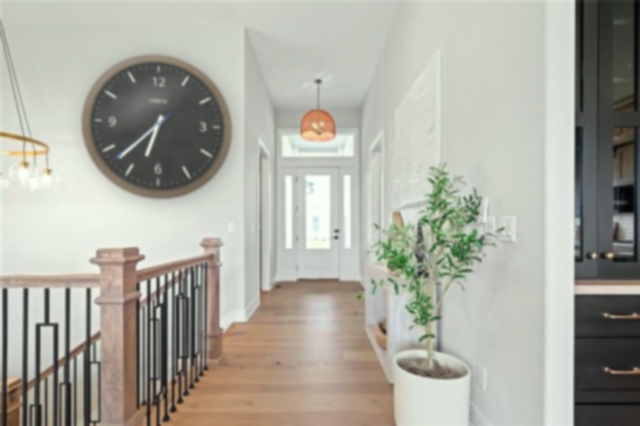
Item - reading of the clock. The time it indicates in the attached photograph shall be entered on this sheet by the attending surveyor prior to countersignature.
6:37:38
